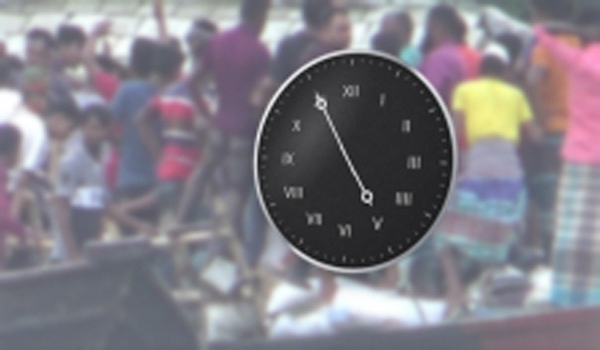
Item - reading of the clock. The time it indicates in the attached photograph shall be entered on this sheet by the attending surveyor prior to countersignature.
4:55
